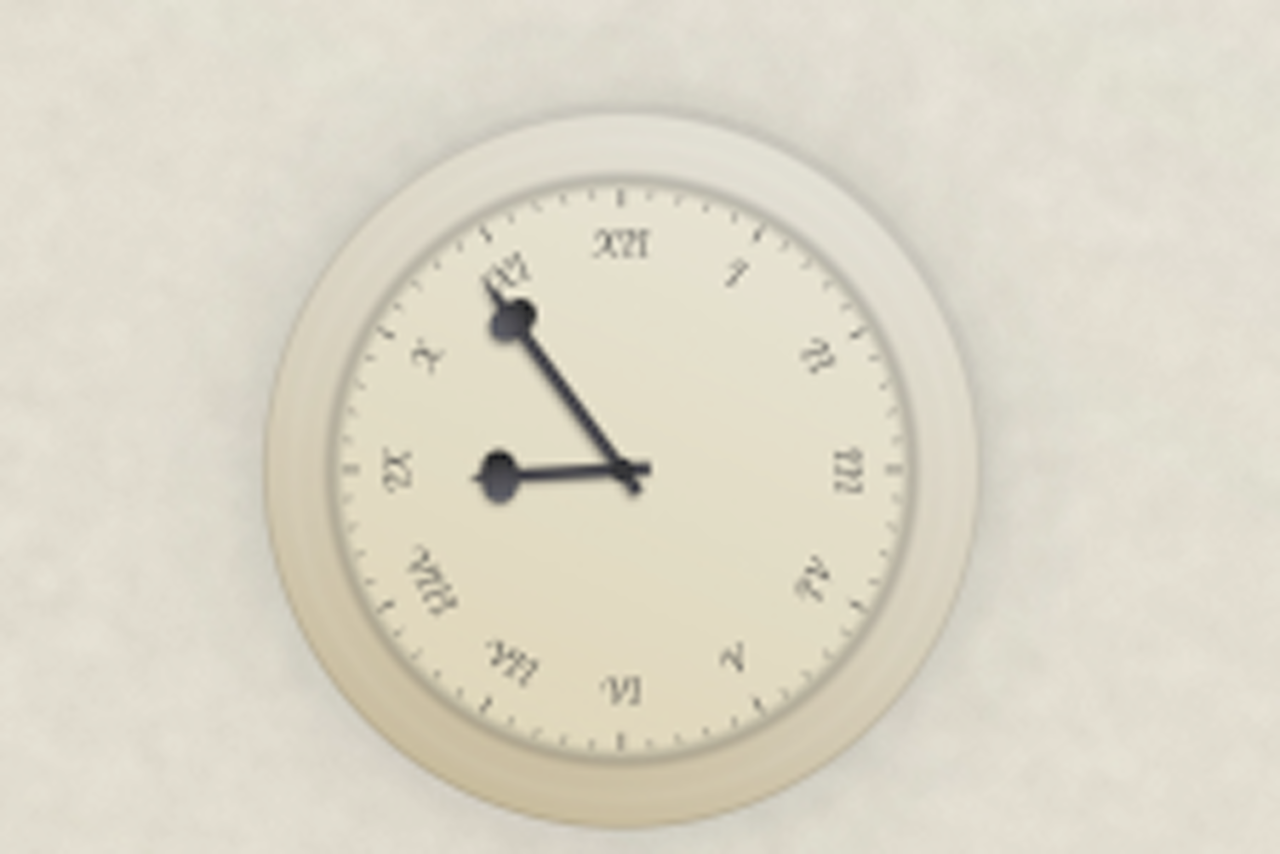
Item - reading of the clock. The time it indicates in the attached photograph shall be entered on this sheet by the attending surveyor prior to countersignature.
8:54
